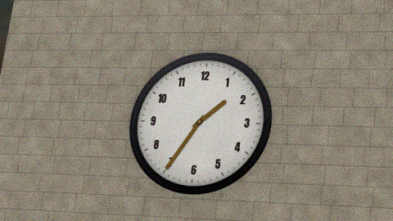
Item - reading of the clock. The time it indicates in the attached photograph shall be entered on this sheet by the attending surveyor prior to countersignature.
1:35
